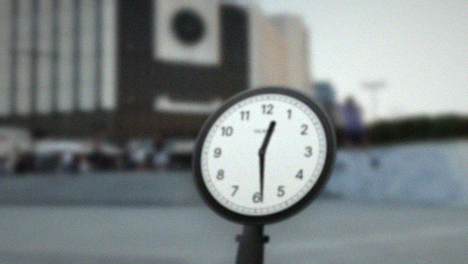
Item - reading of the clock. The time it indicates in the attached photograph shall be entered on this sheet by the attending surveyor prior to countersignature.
12:29
